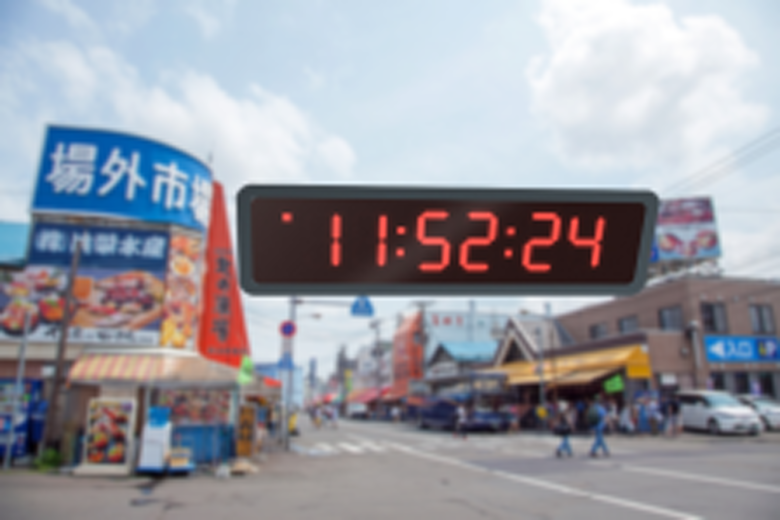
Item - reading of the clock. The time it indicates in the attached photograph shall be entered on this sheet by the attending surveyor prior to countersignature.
11:52:24
